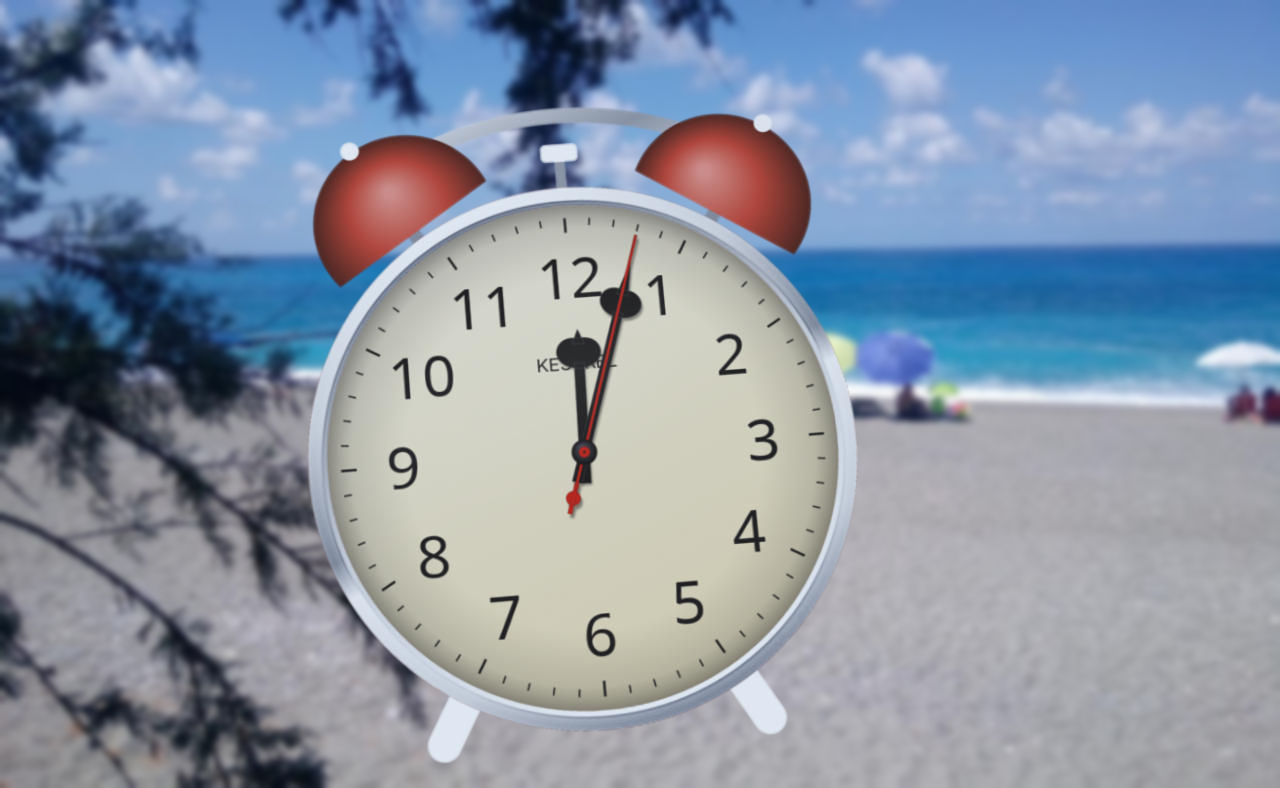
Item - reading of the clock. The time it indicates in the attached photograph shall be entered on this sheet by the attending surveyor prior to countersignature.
12:03:03
